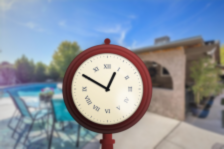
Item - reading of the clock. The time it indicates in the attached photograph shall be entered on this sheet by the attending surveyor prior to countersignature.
12:50
